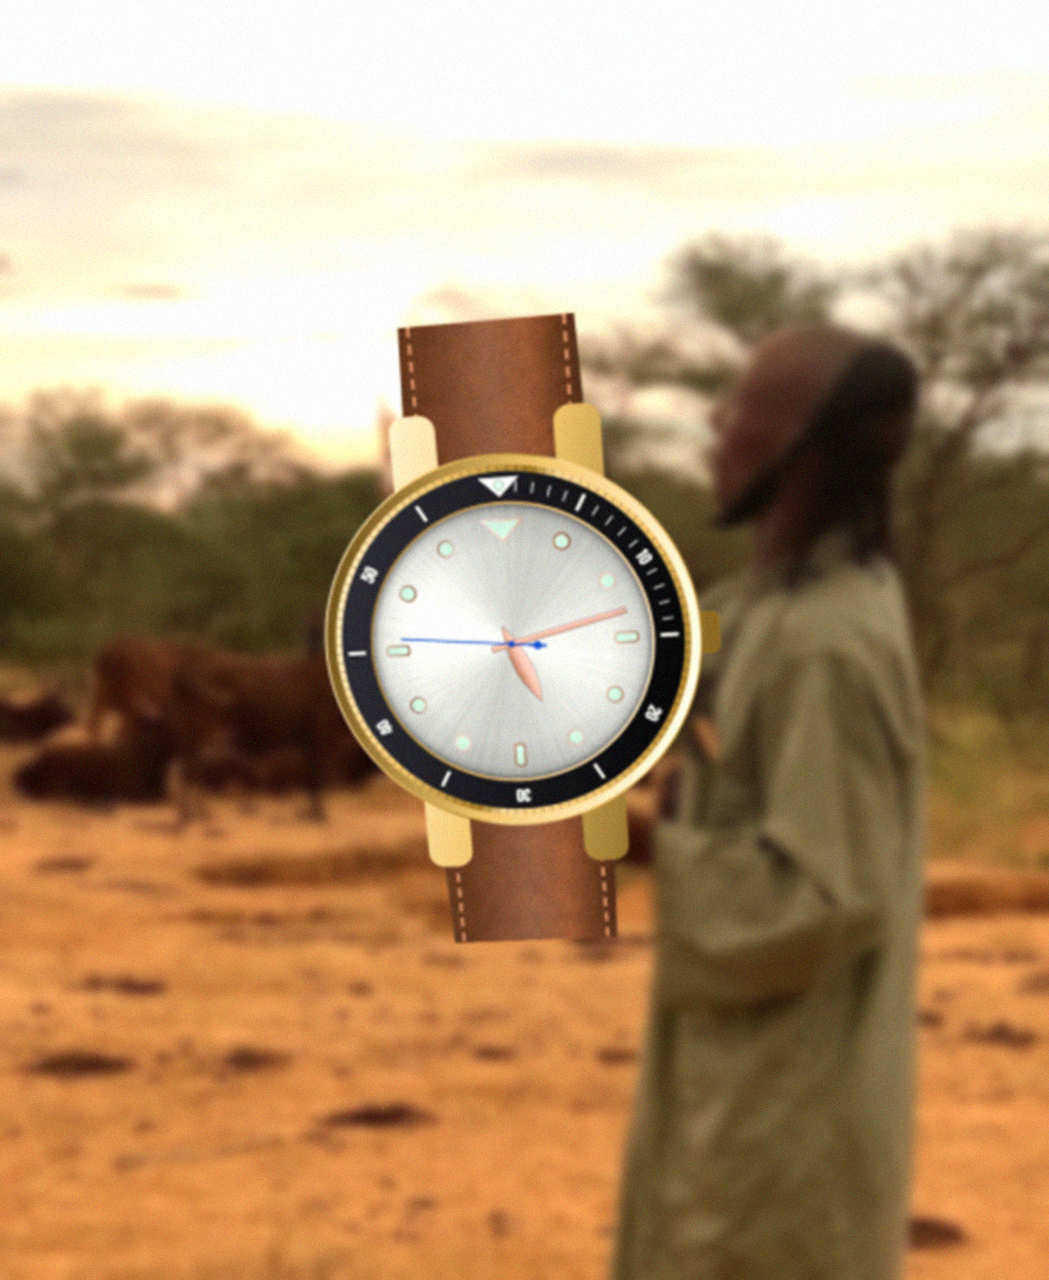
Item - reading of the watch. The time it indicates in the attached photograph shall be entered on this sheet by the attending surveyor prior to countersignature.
5:12:46
